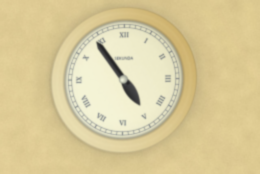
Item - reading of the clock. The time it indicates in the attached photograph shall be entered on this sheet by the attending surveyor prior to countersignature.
4:54
